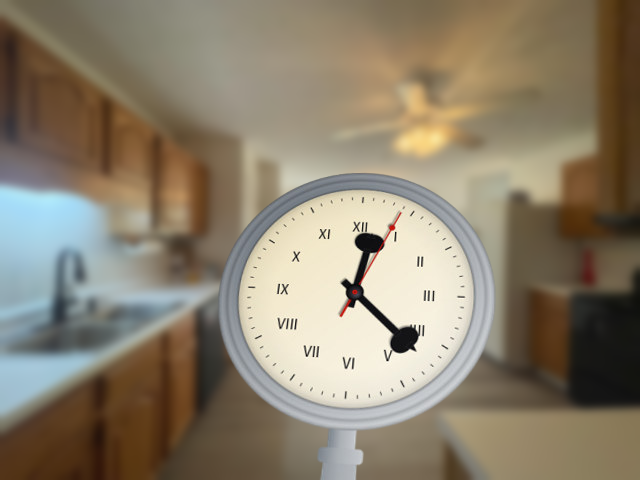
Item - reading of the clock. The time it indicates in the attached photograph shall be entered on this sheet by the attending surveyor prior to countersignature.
12:22:04
